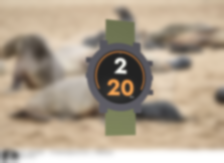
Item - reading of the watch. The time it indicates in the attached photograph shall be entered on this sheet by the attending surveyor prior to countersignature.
2:20
